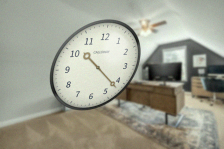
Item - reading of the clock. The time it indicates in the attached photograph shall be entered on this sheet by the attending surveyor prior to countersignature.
10:22
